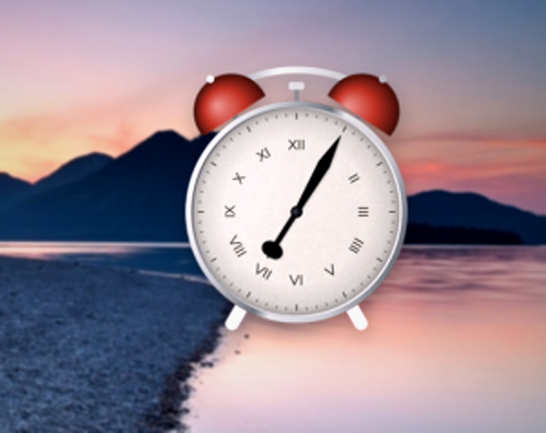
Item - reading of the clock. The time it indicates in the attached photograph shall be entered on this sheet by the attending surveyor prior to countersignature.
7:05
